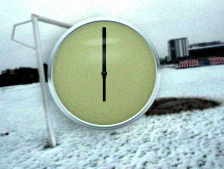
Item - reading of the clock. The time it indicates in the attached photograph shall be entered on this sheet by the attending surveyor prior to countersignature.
6:00
